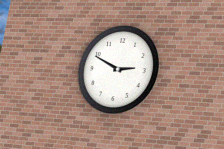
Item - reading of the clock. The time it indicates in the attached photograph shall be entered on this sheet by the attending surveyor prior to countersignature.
2:49
